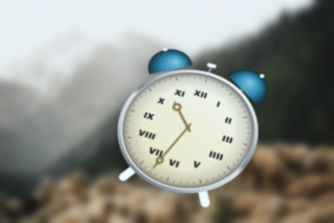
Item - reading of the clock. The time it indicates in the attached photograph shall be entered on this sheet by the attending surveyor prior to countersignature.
10:33
